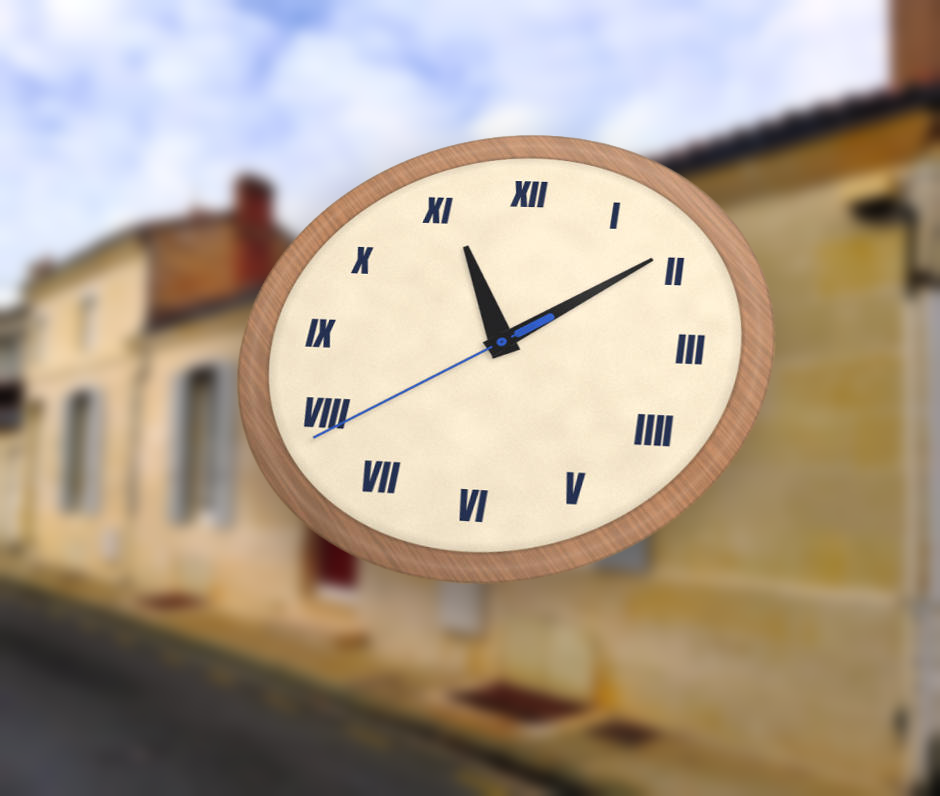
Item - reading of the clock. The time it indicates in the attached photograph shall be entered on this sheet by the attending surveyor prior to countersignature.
11:08:39
